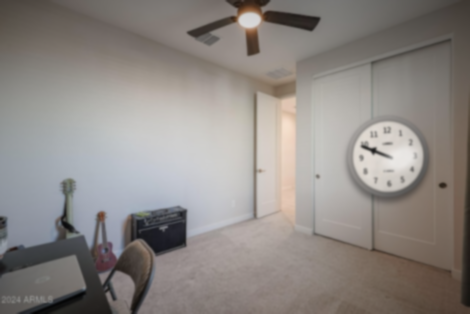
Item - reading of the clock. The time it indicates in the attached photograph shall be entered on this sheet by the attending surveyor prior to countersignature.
9:49
